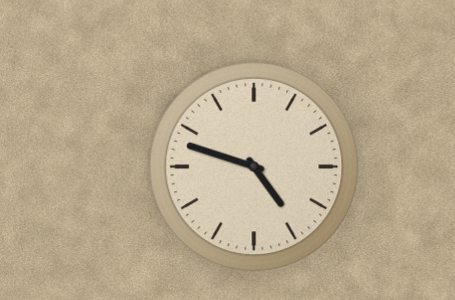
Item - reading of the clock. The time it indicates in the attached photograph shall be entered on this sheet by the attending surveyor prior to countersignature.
4:48
